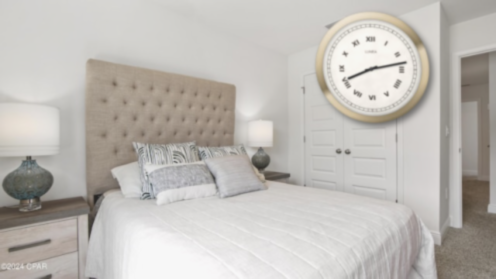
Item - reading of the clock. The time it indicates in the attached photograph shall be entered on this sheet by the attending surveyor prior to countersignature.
8:13
